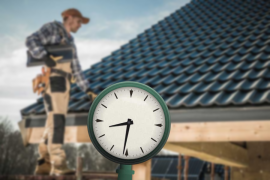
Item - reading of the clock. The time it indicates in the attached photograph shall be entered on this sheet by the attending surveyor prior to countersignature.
8:31
